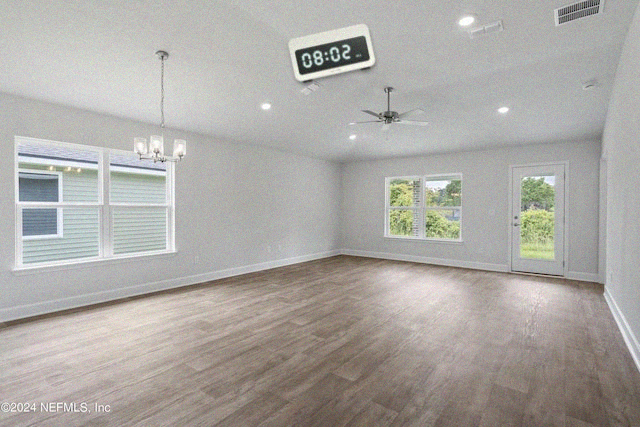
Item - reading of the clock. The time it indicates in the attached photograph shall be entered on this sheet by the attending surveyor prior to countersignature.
8:02
